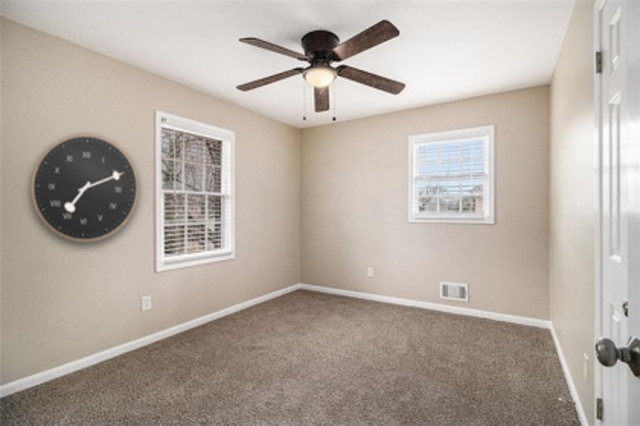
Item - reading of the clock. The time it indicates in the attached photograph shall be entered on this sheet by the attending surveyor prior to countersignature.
7:11
